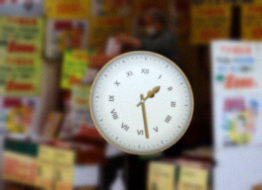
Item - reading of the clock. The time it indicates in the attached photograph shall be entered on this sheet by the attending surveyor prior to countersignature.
1:28
